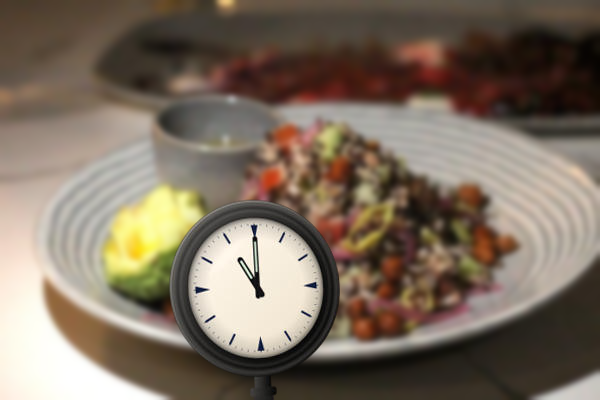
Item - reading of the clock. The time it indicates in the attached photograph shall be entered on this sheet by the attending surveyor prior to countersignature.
11:00
